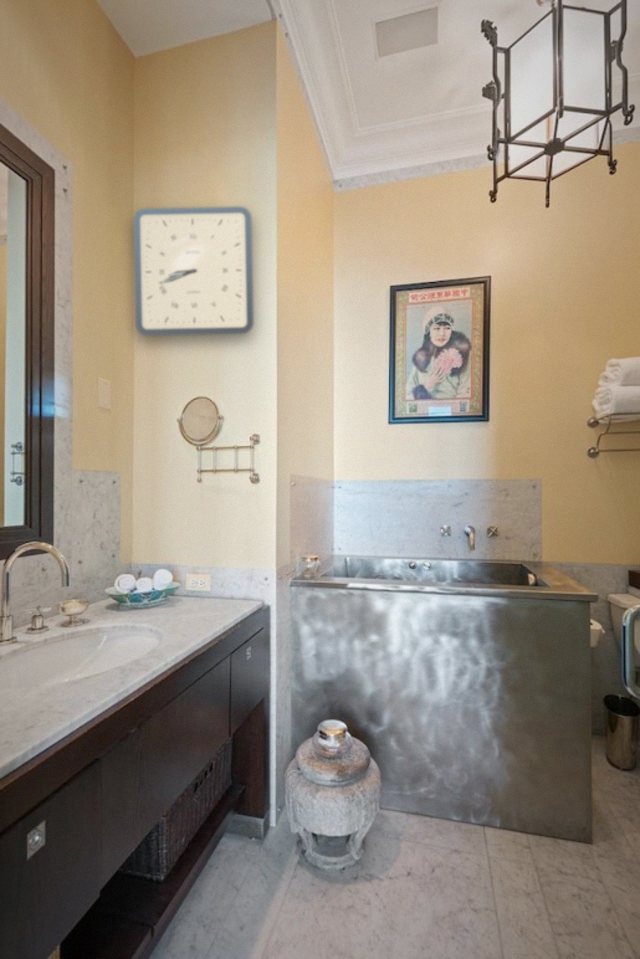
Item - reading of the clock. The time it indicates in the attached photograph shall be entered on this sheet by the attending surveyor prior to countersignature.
8:42
